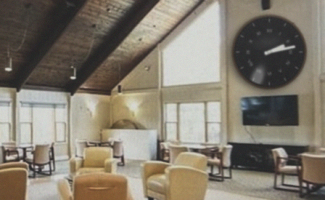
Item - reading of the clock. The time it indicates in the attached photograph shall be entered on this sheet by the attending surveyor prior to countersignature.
2:13
